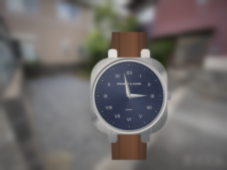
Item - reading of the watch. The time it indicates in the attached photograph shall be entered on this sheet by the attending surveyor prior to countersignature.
2:58
